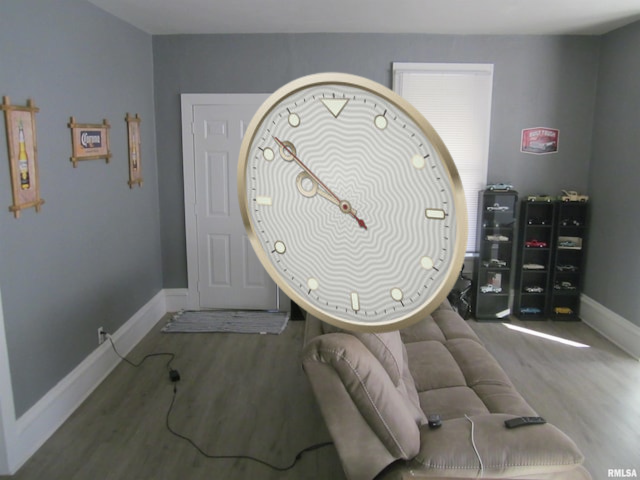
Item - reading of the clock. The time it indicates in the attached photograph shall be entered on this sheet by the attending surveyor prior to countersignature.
9:51:52
